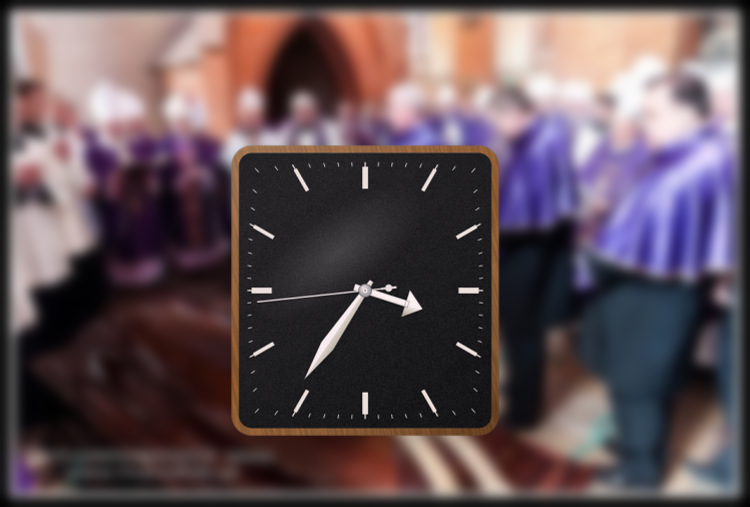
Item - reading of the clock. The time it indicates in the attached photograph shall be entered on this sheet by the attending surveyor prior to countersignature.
3:35:44
